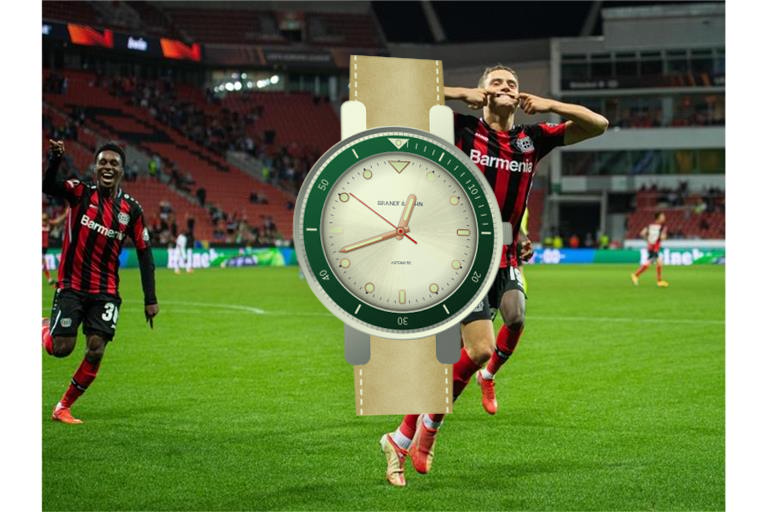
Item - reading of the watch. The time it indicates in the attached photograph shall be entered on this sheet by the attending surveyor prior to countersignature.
12:41:51
